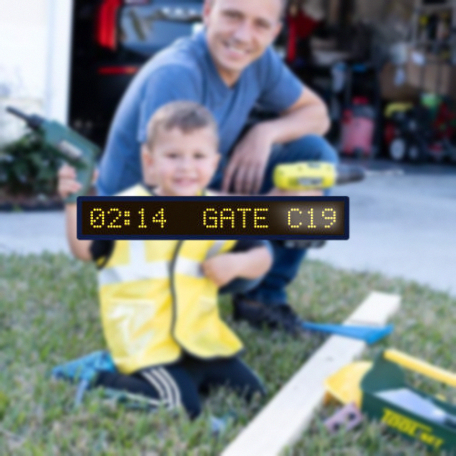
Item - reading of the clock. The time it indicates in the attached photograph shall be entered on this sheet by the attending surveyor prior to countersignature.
2:14
